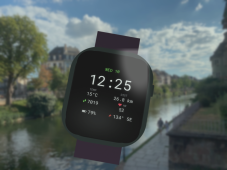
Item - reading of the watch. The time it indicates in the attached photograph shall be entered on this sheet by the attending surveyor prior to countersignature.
12:25
